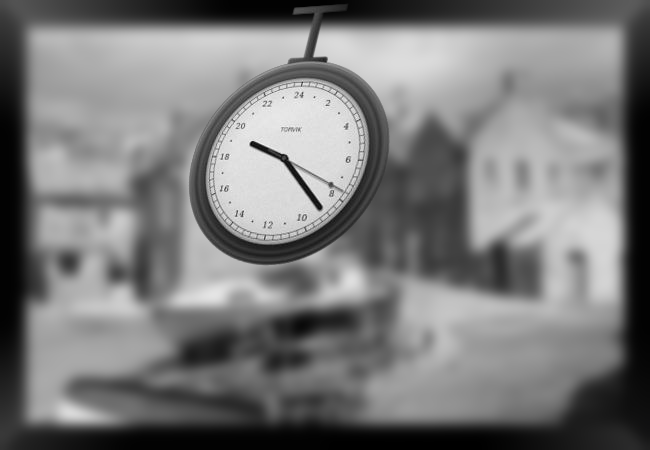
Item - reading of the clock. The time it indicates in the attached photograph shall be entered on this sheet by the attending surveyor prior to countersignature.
19:22:19
